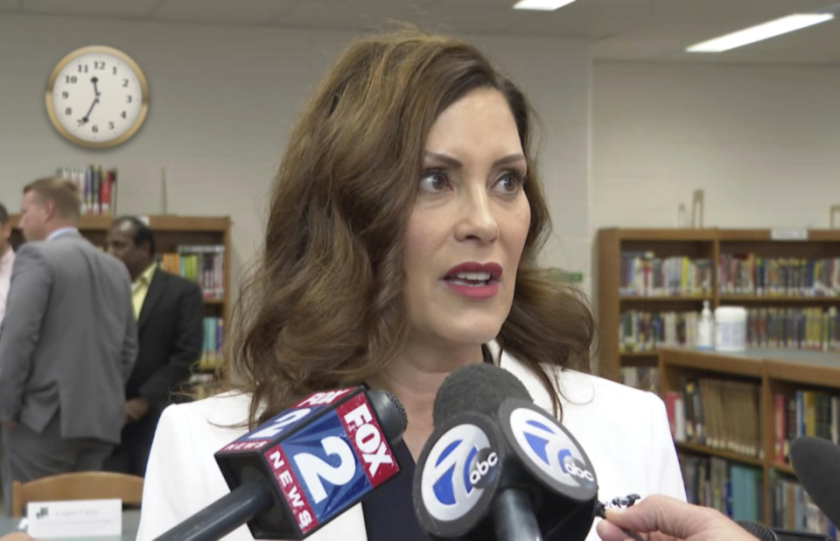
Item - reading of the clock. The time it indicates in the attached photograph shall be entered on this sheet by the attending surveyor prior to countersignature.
11:34
